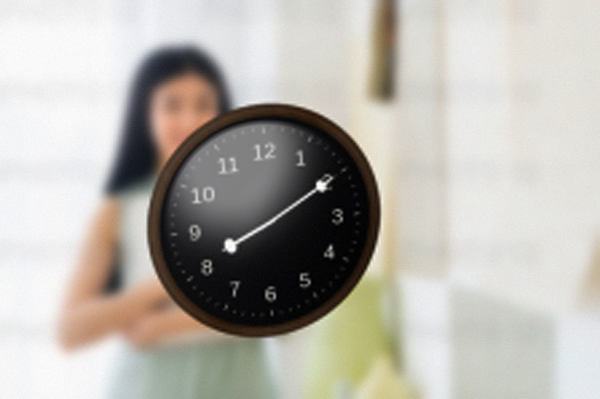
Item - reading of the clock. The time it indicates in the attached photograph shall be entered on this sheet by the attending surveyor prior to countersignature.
8:10
